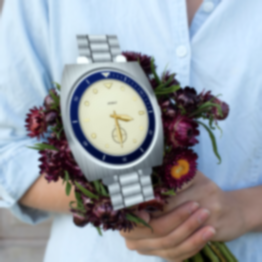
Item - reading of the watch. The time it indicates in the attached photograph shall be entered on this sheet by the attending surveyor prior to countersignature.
3:30
